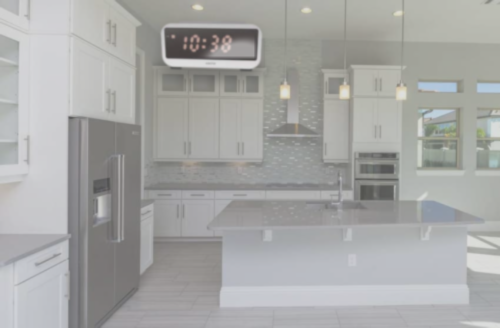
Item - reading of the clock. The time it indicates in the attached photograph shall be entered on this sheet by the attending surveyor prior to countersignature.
10:38
